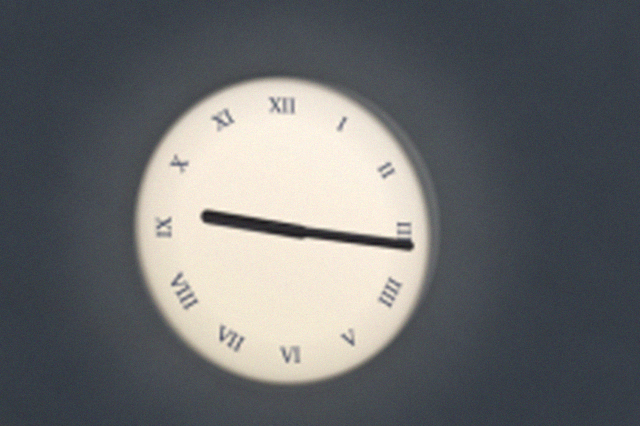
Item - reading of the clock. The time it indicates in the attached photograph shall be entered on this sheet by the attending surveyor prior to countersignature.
9:16
